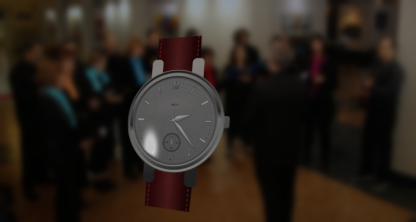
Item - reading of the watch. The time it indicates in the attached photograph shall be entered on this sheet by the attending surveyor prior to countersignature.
2:23
